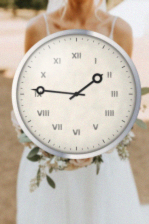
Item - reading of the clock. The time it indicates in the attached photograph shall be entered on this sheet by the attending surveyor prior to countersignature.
1:46
